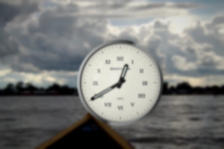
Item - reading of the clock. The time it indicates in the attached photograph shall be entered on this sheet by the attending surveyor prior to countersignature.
12:40
